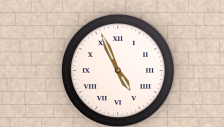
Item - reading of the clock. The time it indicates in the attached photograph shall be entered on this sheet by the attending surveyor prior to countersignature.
4:56
